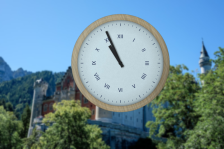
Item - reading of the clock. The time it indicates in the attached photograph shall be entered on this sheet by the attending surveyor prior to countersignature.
10:56
